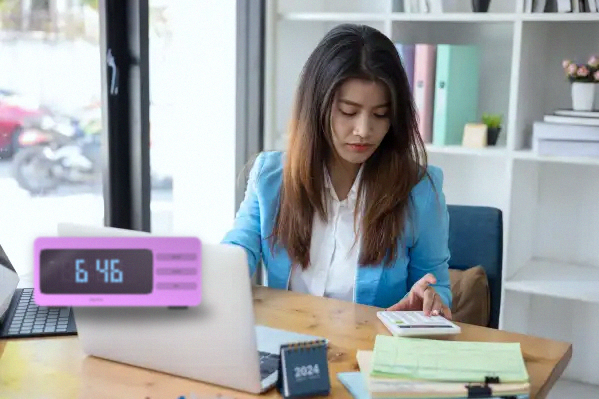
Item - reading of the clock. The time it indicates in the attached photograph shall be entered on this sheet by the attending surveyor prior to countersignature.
6:46
